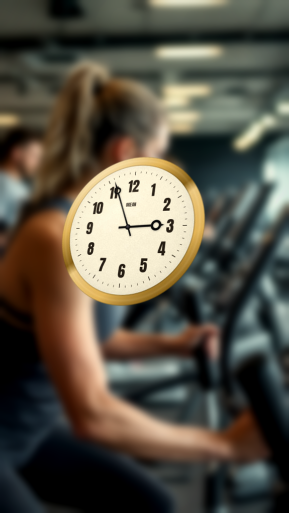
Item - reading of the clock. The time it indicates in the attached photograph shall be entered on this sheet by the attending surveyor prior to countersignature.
2:56
